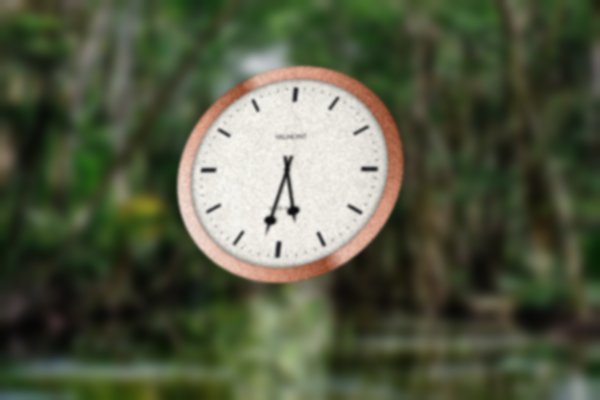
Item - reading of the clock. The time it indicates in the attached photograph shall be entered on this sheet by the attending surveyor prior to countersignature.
5:32
